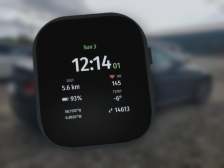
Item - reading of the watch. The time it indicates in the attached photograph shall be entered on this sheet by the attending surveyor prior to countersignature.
12:14:01
